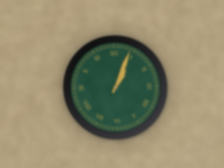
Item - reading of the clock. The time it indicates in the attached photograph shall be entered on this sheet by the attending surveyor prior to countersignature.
1:04
